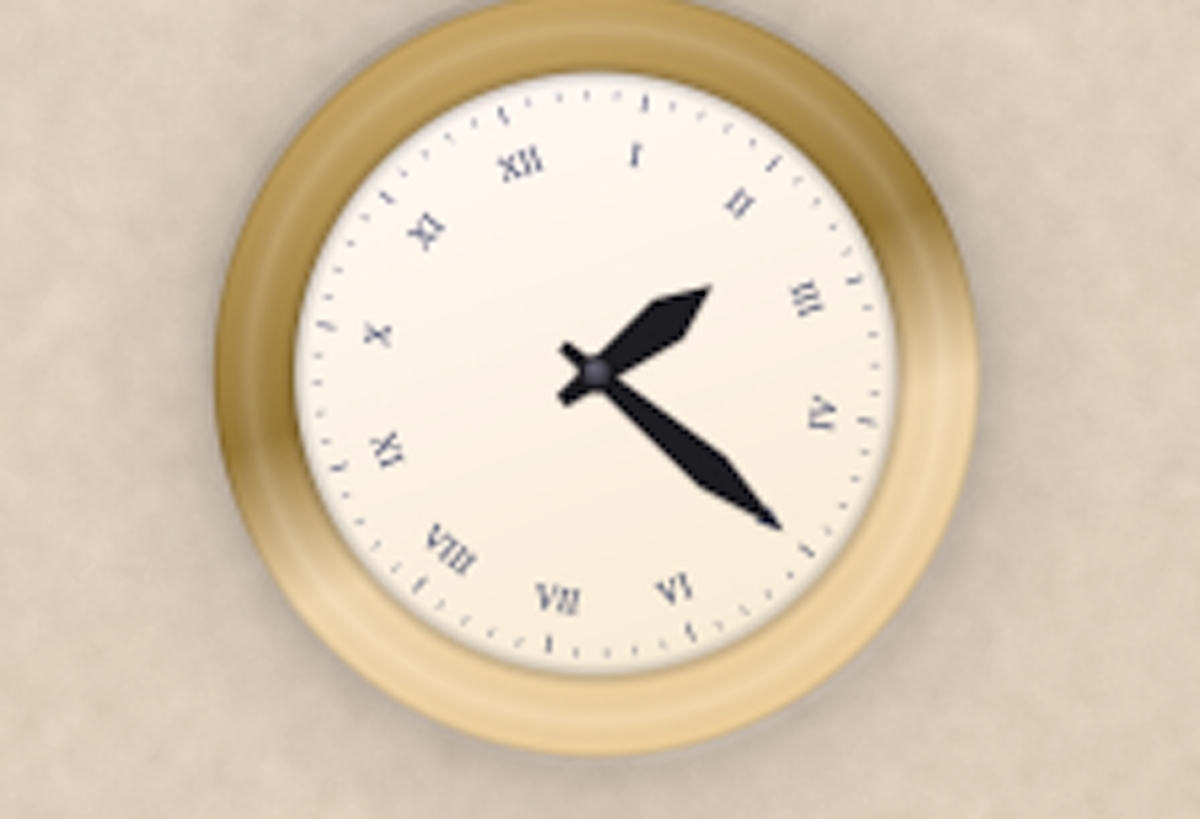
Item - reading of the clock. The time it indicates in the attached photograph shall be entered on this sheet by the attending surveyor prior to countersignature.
2:25
